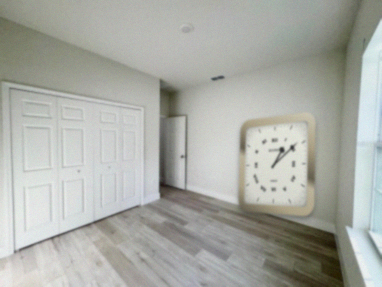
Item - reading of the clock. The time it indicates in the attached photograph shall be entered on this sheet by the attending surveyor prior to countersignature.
1:09
